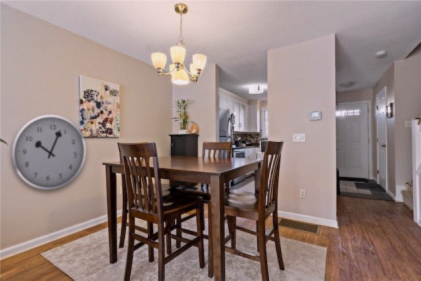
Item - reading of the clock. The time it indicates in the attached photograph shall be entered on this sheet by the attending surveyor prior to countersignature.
10:03
